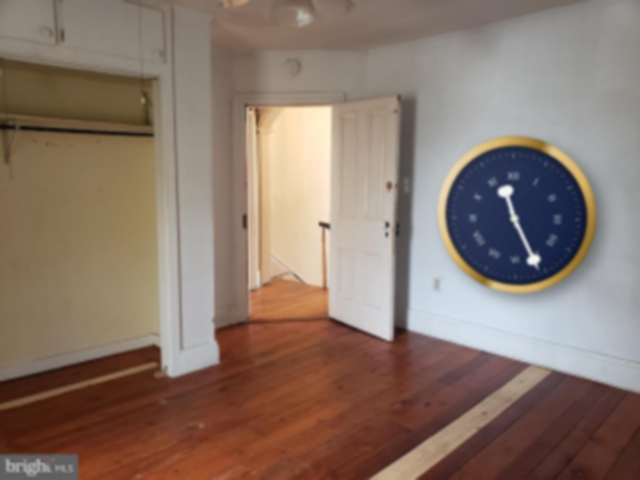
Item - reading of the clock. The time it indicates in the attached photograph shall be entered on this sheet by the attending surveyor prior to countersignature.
11:26
